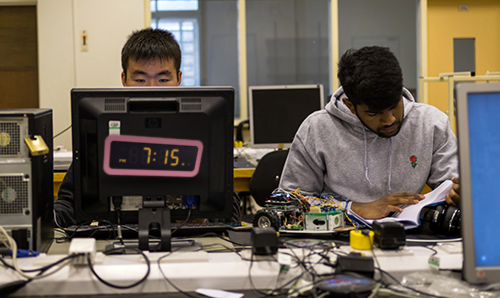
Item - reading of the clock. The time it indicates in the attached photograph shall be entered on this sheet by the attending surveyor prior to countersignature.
7:15
